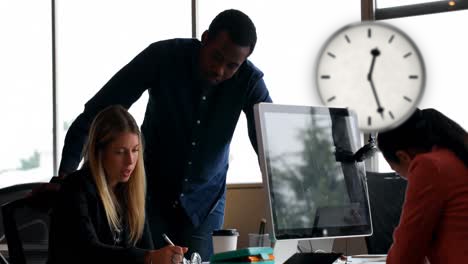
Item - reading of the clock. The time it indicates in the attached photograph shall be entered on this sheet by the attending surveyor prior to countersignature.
12:27
